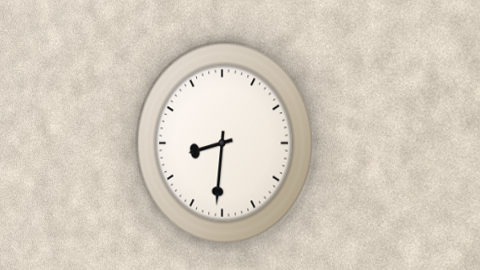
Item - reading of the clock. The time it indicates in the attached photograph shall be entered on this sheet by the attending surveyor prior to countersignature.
8:31
